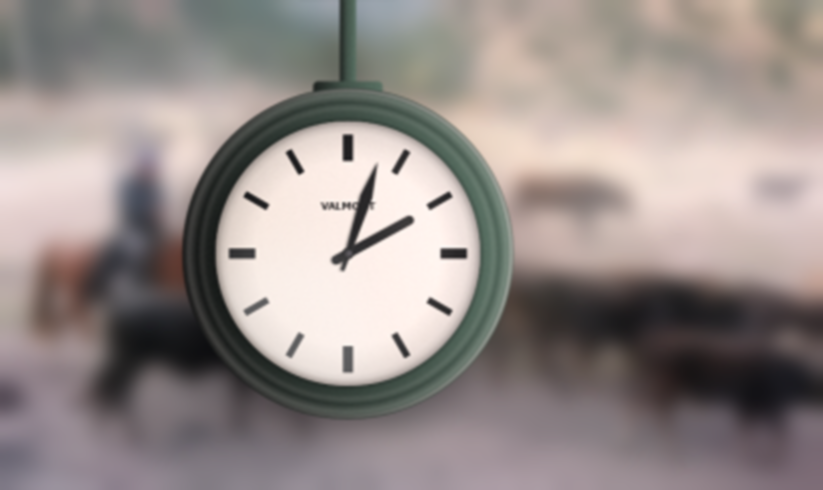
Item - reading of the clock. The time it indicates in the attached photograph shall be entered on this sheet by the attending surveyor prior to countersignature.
2:03
